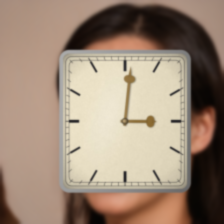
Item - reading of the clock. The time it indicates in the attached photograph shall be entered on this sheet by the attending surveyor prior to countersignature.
3:01
